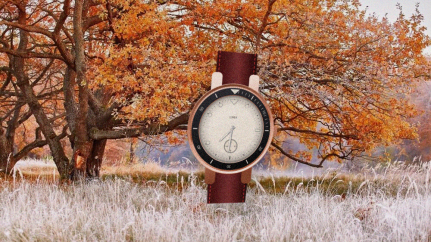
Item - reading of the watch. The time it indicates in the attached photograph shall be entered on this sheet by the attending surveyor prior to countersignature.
7:31
